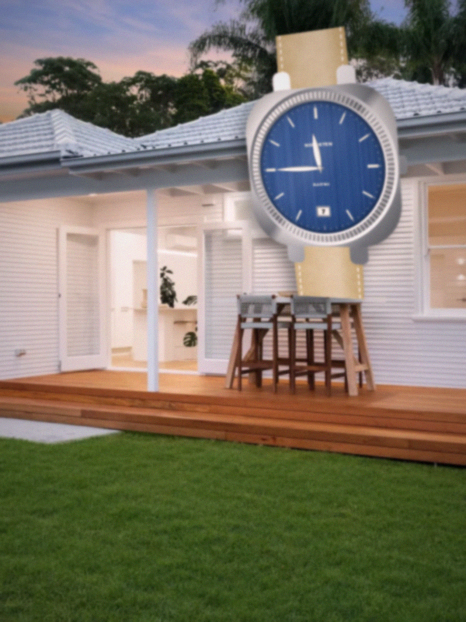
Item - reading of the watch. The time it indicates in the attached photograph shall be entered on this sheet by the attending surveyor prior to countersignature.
11:45
